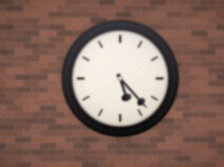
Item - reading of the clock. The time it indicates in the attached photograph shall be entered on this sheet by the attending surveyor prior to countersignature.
5:23
